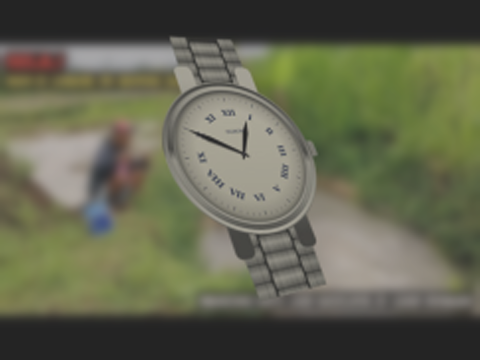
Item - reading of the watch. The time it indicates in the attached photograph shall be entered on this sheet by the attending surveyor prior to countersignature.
12:50
